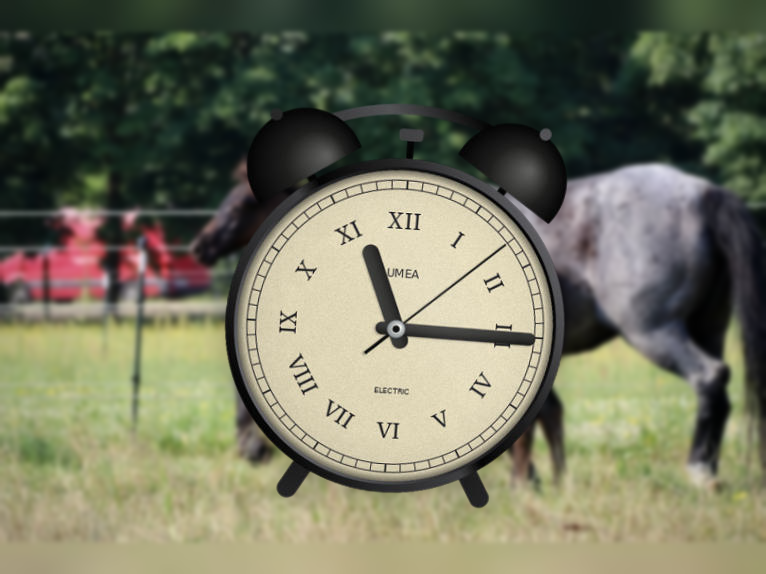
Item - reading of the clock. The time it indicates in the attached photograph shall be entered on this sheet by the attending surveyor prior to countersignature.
11:15:08
